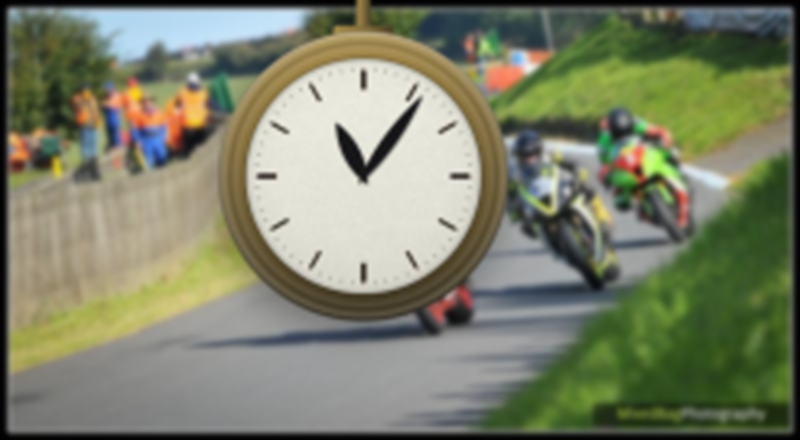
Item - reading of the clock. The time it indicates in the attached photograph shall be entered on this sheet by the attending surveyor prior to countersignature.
11:06
